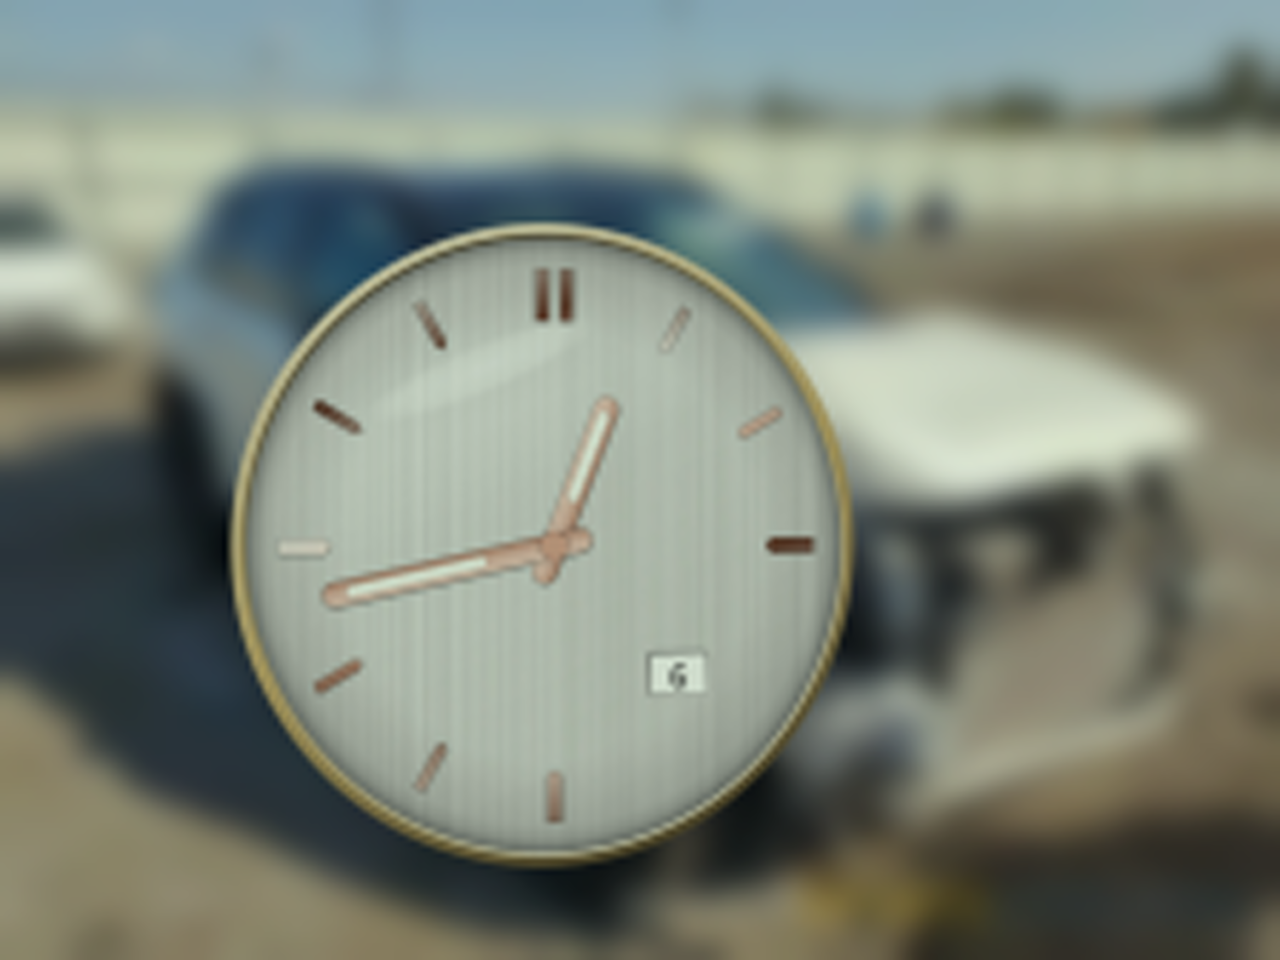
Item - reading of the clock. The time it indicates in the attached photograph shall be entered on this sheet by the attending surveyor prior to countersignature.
12:43
